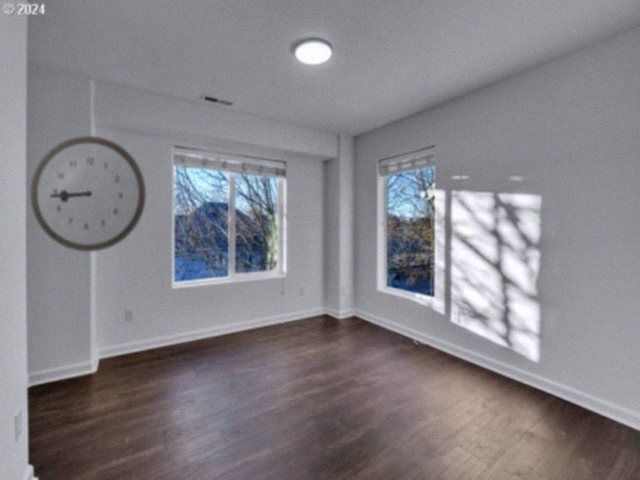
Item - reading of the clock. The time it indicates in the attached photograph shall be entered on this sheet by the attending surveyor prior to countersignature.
8:44
